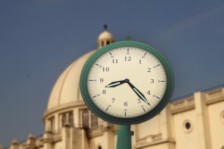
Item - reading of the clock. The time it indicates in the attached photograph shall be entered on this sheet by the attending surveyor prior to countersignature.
8:23
